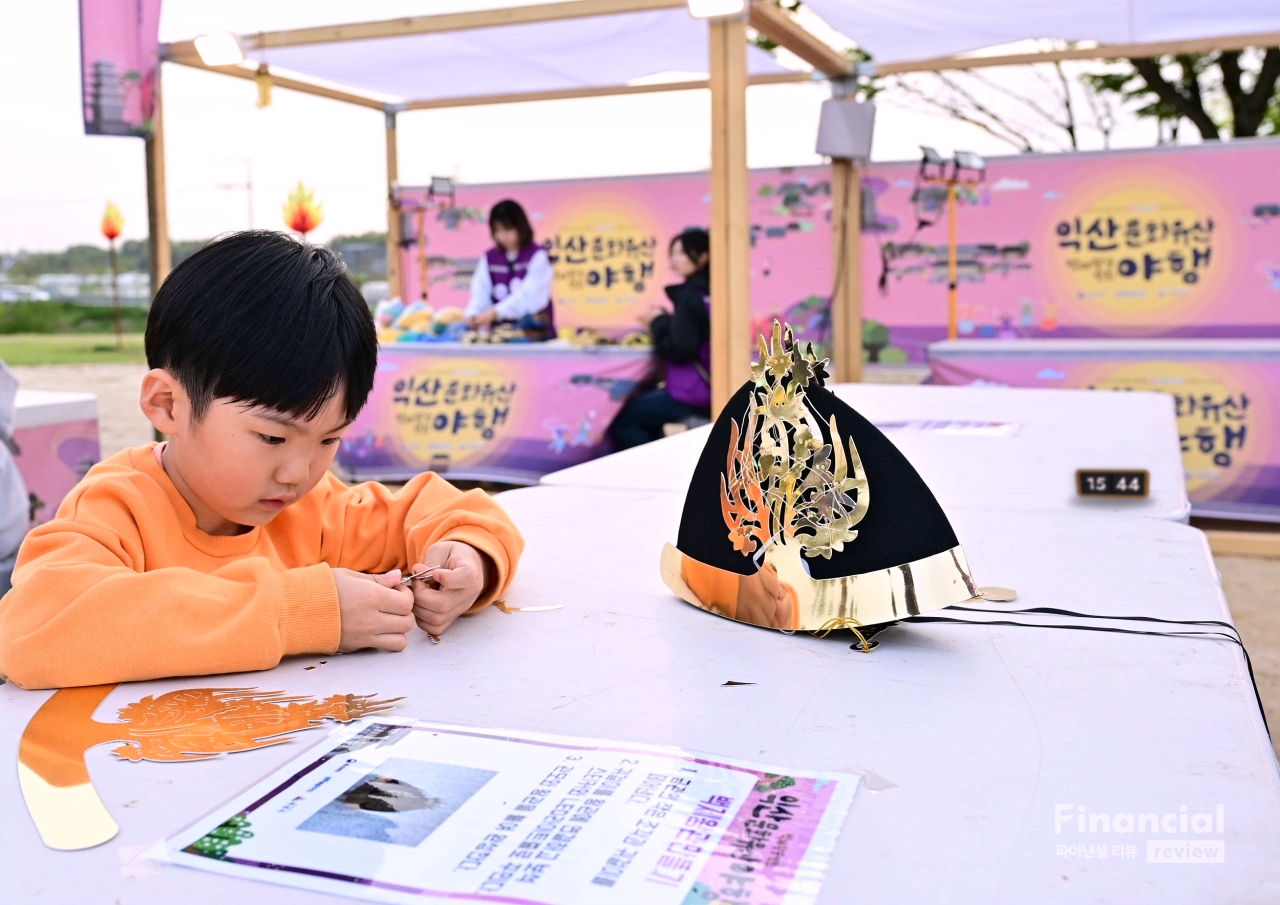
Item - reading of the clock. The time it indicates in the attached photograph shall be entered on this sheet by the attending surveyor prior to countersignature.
15:44
